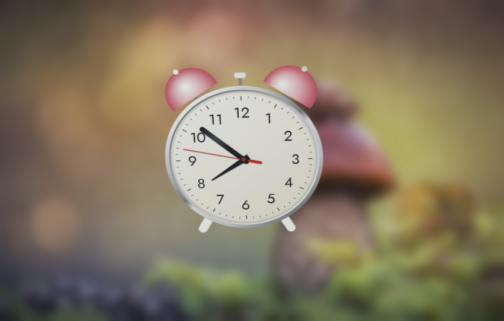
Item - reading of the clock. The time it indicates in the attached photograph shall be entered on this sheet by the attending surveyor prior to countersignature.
7:51:47
